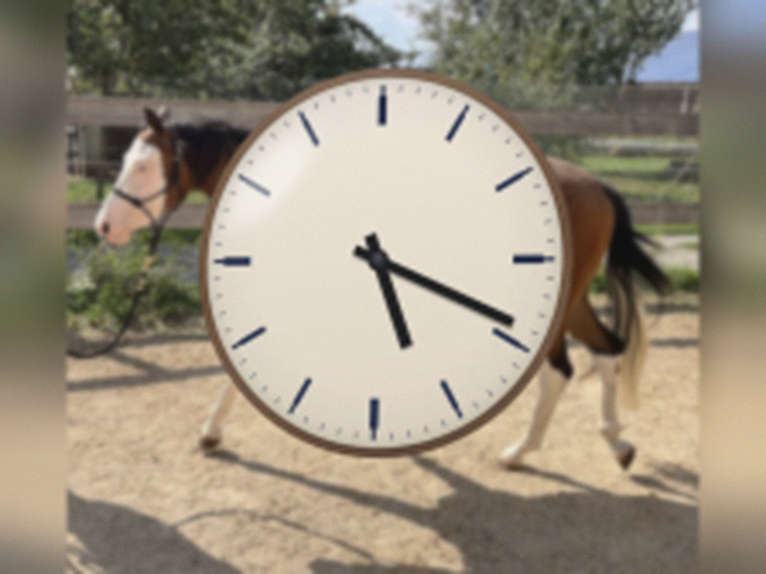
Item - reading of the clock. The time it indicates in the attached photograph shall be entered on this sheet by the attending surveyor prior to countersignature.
5:19
